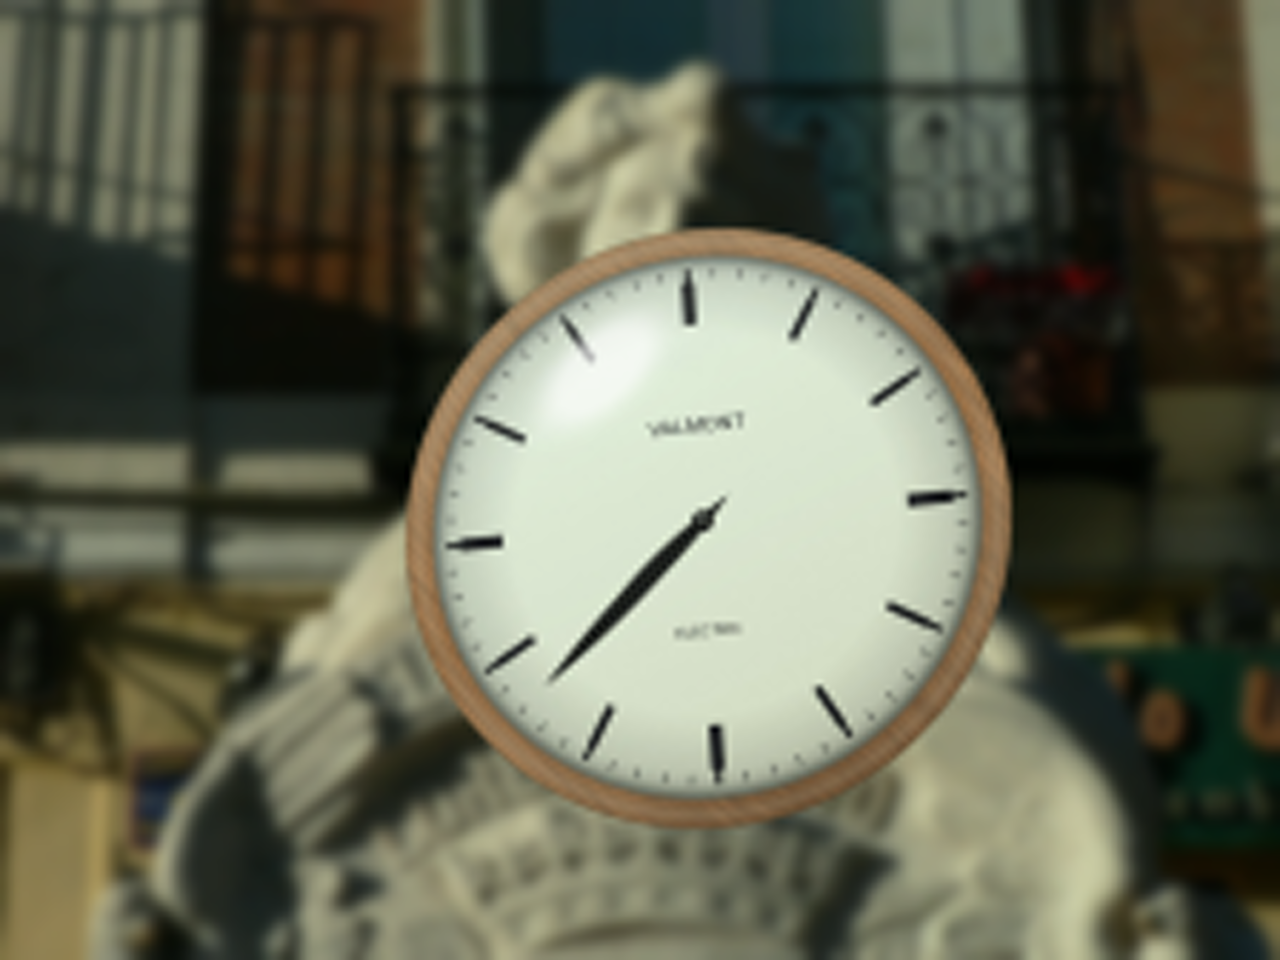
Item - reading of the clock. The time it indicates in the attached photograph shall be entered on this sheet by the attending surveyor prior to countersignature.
7:38
